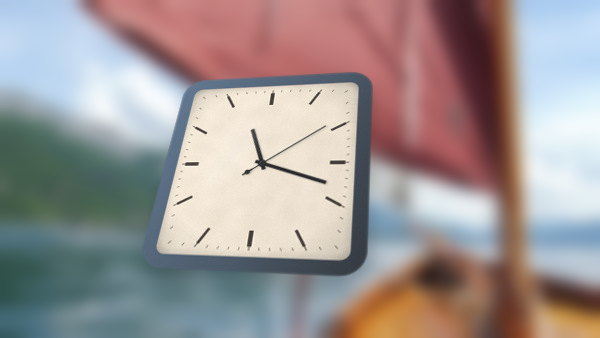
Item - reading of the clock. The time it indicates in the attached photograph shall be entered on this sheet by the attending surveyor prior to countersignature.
11:18:09
